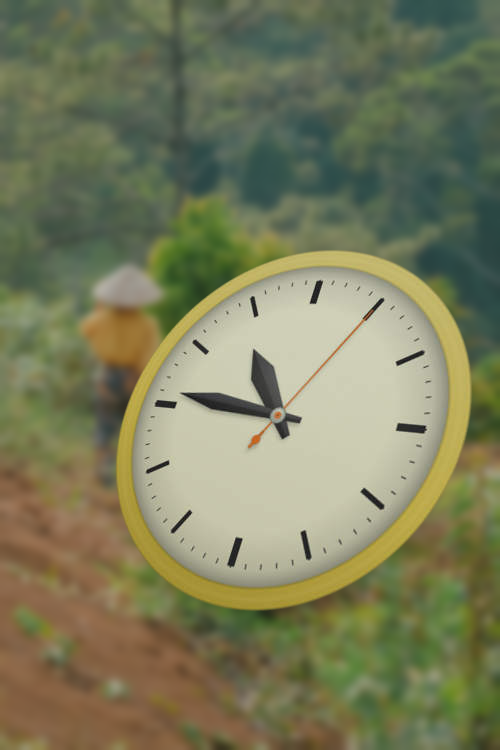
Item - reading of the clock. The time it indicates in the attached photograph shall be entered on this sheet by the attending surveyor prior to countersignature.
10:46:05
